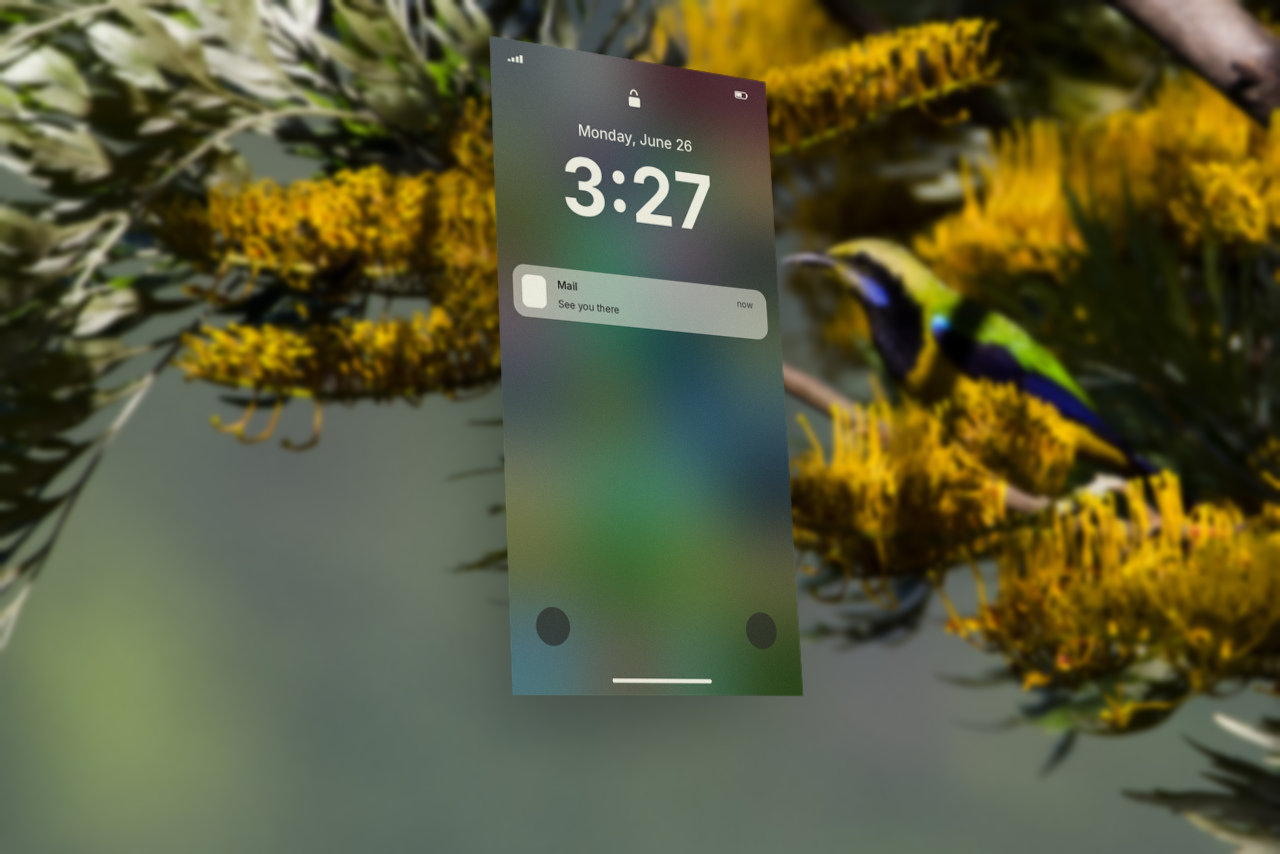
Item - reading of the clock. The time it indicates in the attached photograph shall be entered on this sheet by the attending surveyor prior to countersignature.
3:27
